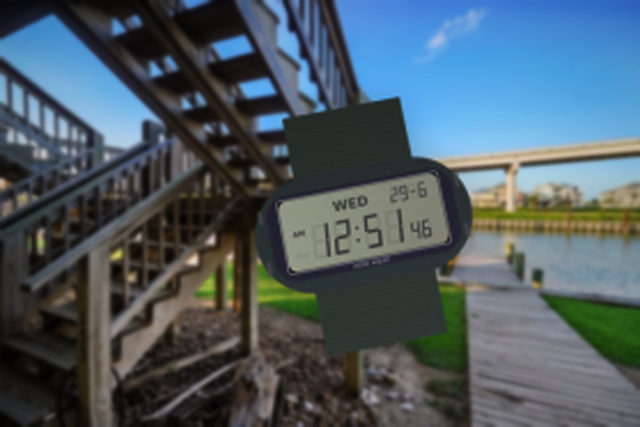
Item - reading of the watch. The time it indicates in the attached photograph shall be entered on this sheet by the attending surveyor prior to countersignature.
12:51:46
